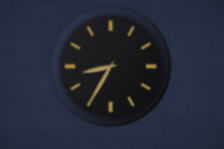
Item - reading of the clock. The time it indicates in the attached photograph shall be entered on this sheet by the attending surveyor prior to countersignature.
8:35
